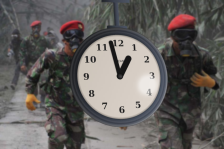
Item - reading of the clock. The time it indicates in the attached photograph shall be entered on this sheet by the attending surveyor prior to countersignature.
12:58
